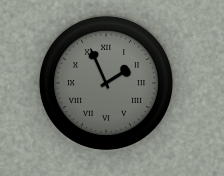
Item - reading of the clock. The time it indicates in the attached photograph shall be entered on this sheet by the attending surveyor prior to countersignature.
1:56
